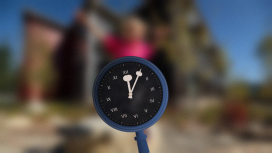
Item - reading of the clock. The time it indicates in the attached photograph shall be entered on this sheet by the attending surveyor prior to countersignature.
12:06
